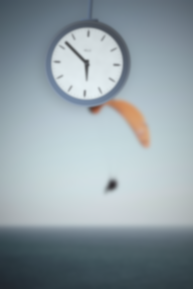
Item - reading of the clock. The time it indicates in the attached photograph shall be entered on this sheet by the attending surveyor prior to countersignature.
5:52
